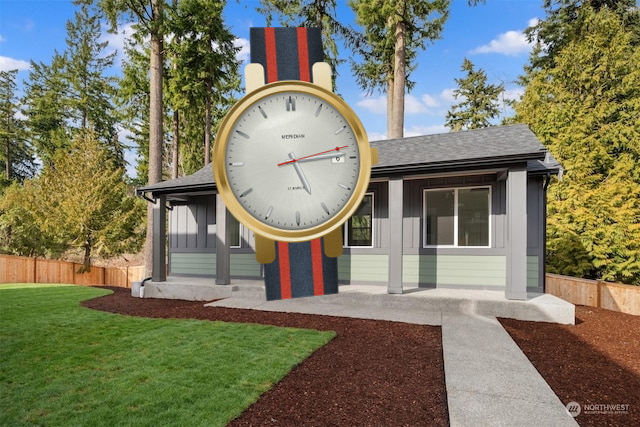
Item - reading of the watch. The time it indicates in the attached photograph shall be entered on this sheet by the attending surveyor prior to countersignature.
5:14:13
